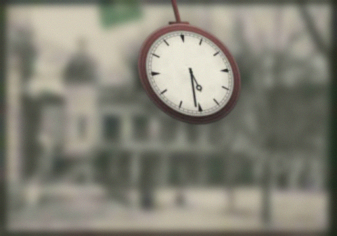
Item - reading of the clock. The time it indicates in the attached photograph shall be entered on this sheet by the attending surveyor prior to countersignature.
5:31
